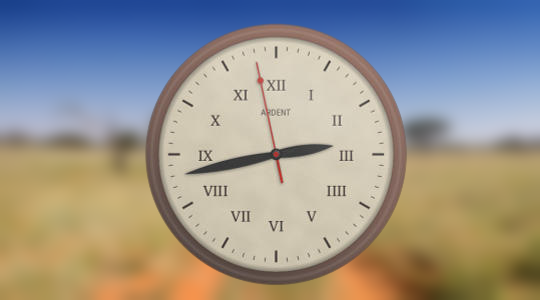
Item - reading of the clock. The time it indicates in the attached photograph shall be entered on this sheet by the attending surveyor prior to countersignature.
2:42:58
